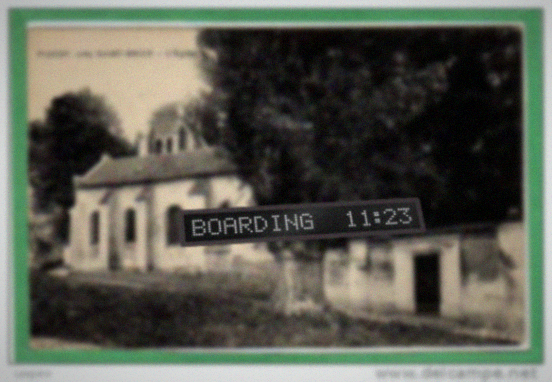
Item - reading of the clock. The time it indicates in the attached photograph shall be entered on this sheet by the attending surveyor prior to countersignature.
11:23
